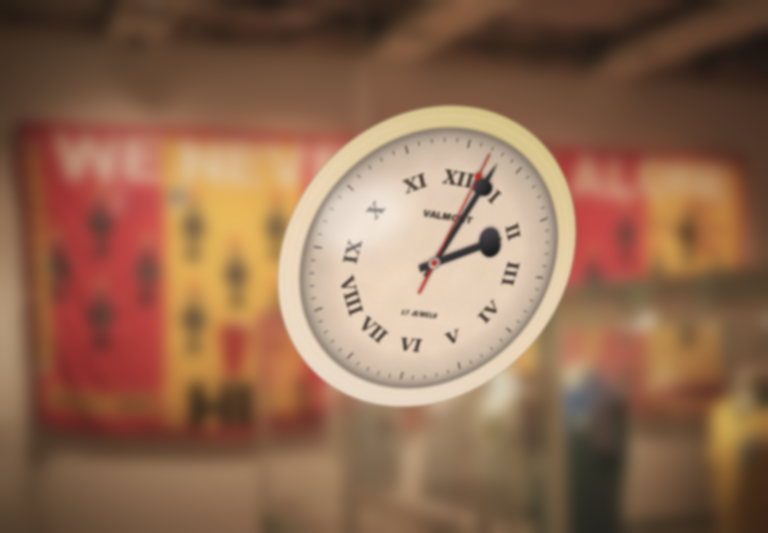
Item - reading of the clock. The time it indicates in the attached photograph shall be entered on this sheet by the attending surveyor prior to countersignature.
2:03:02
